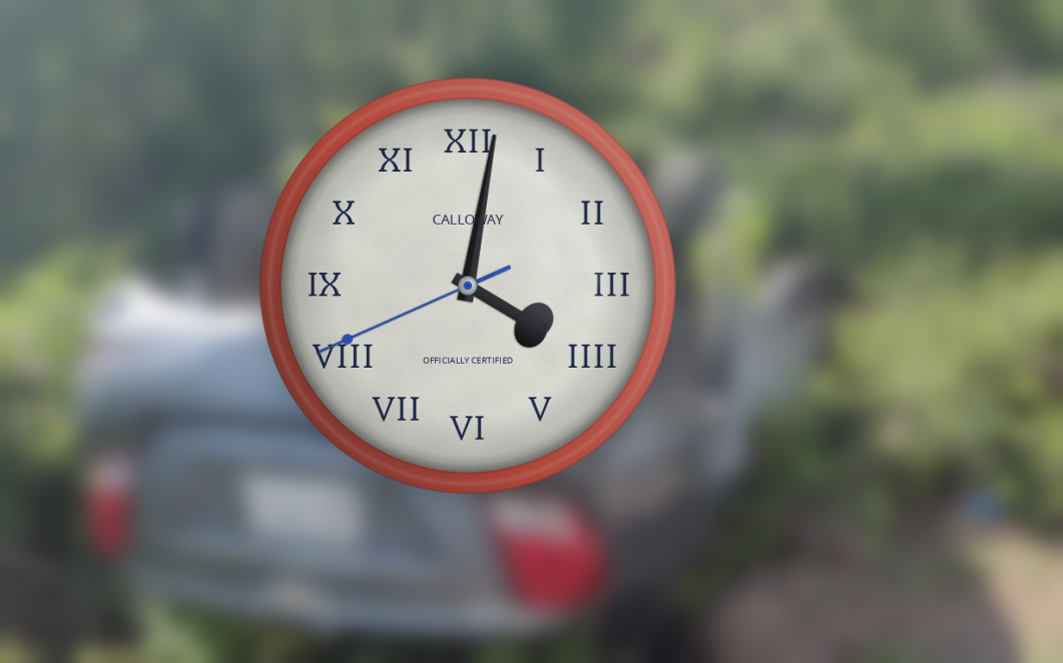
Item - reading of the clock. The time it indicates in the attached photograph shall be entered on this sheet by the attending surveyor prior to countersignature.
4:01:41
